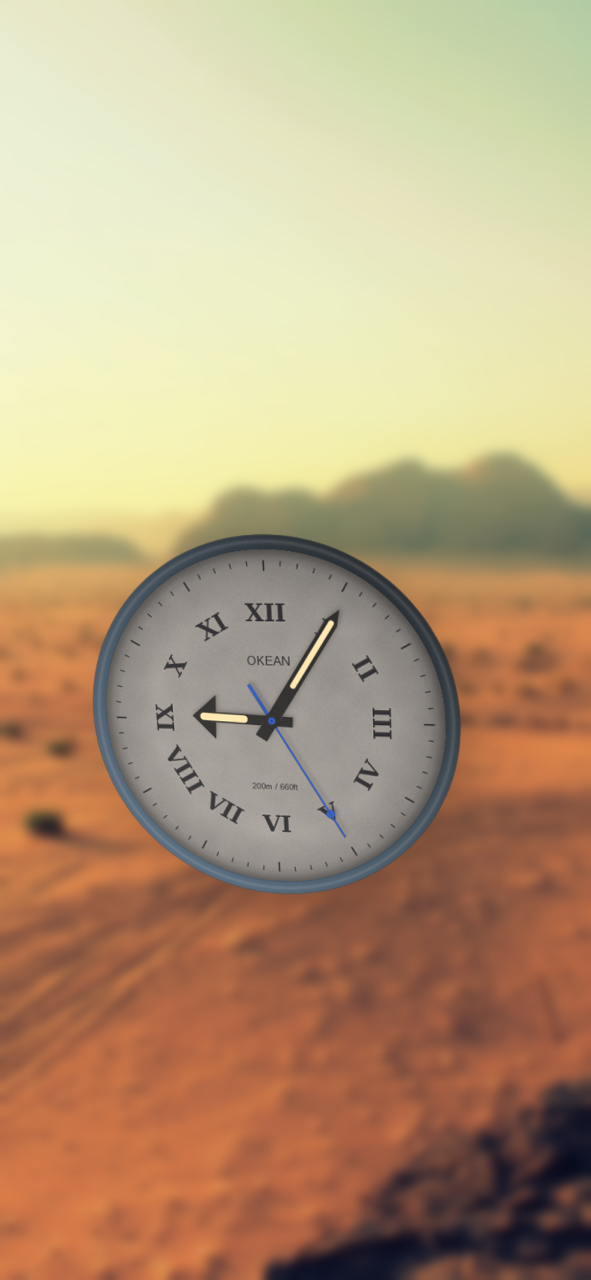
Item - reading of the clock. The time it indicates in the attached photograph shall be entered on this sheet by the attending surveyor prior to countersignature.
9:05:25
